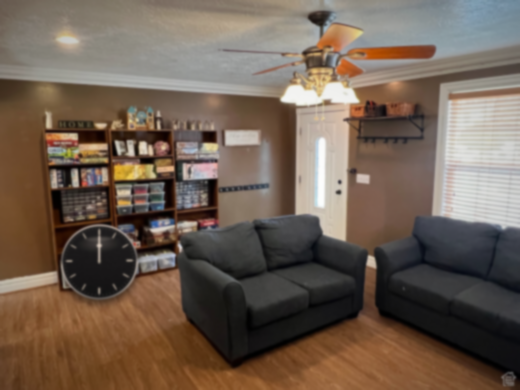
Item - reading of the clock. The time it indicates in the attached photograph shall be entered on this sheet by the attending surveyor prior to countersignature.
12:00
